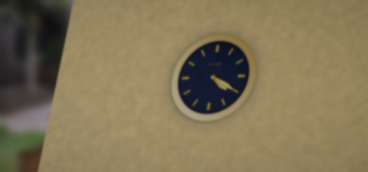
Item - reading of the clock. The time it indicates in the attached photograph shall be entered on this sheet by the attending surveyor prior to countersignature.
4:20
